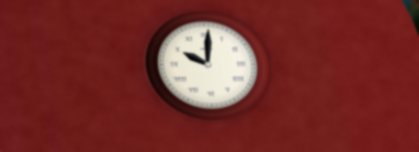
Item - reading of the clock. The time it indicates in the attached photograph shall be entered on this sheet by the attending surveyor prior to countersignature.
10:01
